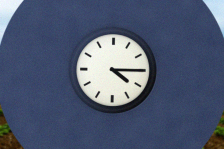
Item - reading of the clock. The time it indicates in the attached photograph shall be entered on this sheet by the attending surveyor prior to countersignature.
4:15
